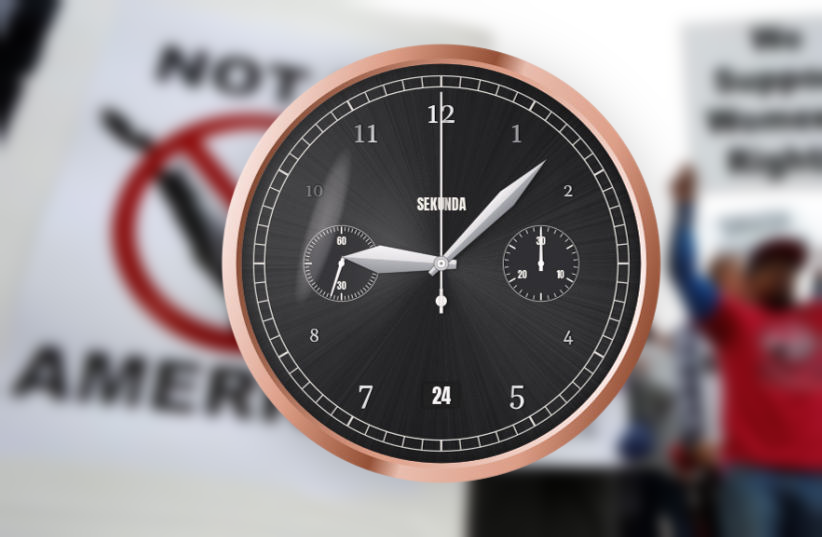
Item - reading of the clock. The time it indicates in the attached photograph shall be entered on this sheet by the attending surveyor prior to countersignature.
9:07:33
